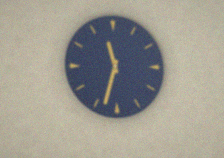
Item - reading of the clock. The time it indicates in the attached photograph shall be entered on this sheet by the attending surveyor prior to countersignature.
11:33
